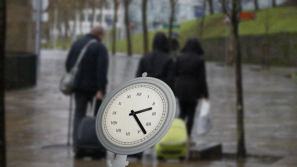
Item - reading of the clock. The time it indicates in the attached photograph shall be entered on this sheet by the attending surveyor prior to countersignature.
2:23
